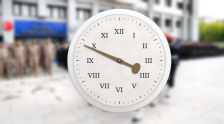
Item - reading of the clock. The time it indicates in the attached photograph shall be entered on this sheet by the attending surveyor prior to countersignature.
3:49
